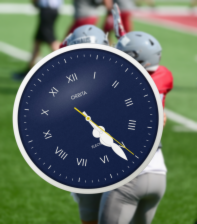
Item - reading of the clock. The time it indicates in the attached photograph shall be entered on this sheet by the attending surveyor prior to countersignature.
5:26:25
